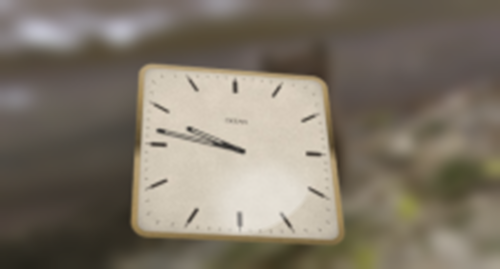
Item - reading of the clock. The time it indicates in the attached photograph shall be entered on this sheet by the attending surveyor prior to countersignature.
9:47
